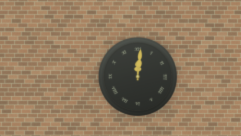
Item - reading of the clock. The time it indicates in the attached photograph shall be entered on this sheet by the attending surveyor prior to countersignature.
12:01
